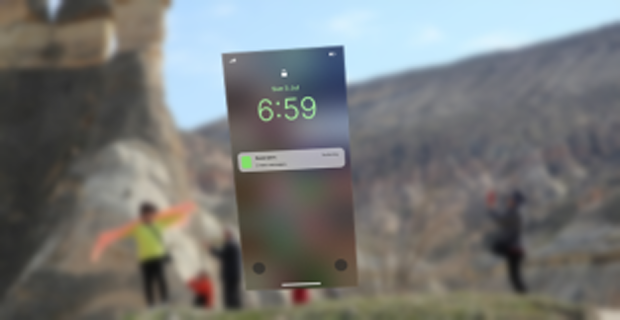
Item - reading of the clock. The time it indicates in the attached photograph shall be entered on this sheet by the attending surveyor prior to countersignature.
6:59
